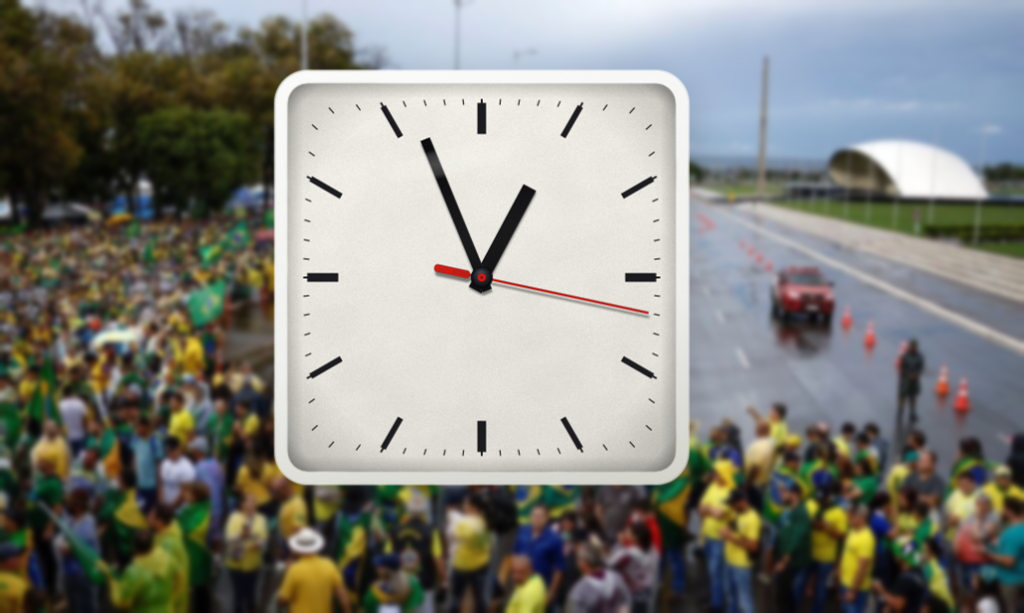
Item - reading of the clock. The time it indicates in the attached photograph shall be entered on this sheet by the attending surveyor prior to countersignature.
12:56:17
